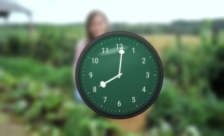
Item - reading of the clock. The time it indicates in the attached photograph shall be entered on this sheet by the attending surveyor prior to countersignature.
8:01
